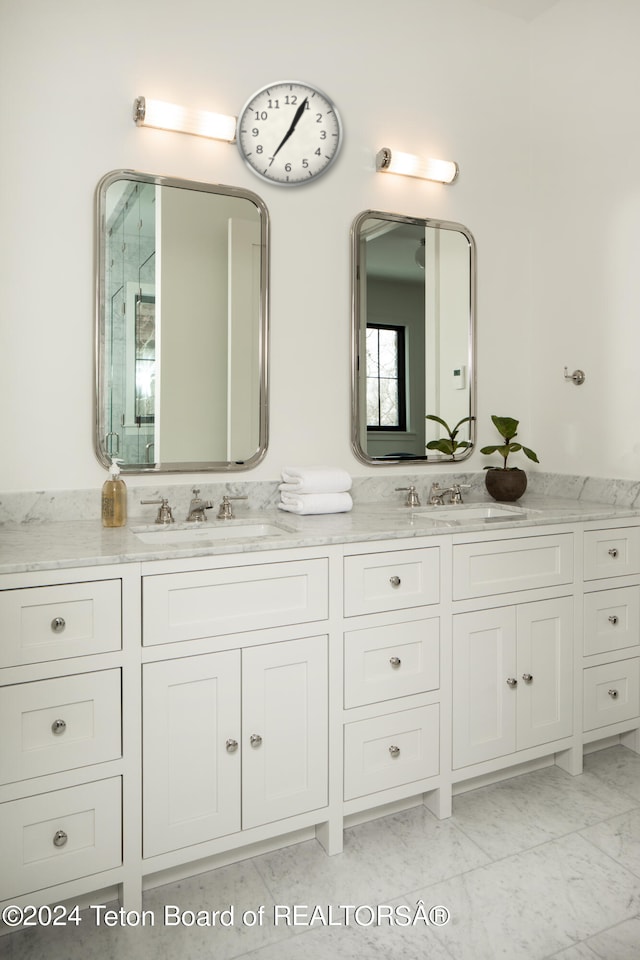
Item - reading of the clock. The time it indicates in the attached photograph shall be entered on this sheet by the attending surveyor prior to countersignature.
7:04
